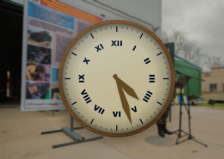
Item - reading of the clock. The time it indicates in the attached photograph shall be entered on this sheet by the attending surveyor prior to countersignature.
4:27
